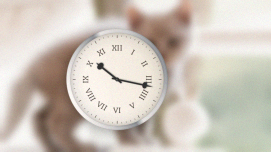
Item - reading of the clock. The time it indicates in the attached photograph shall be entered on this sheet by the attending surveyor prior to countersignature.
10:17
